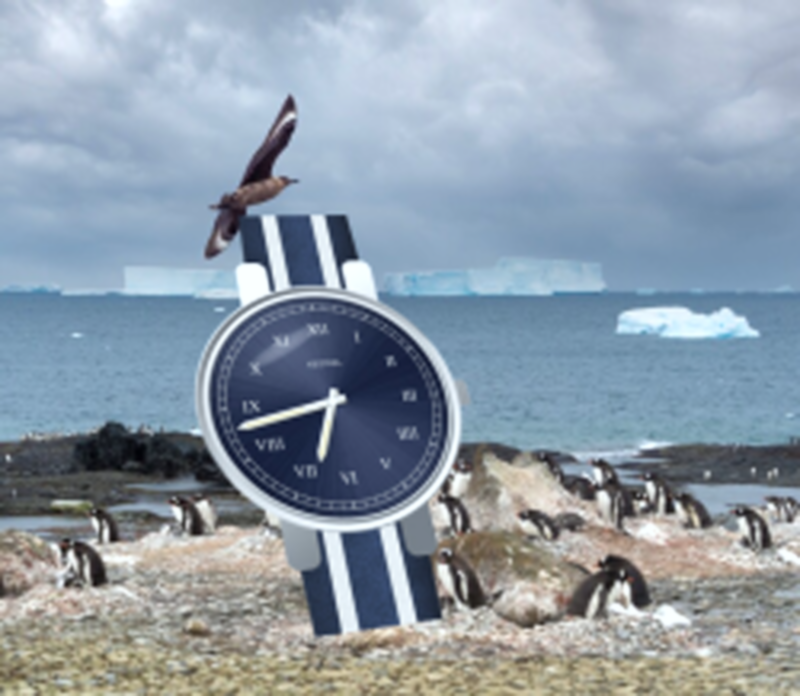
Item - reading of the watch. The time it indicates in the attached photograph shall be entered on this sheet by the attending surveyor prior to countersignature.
6:43
